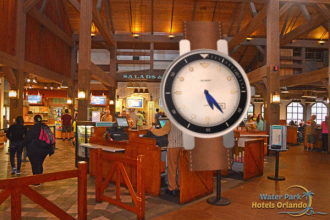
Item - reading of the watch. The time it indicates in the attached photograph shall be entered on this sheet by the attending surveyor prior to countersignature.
5:24
